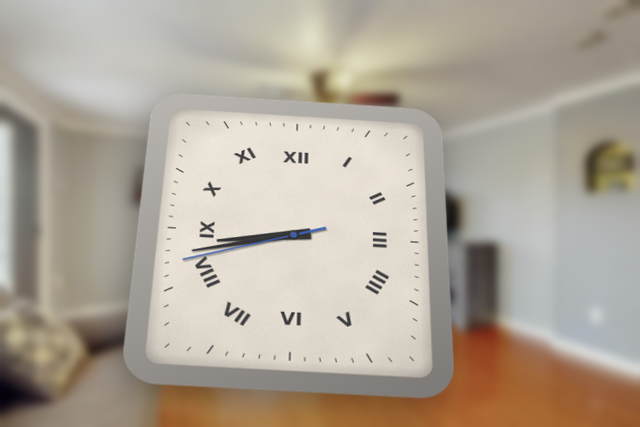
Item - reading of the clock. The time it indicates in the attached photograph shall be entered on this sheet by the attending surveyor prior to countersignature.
8:42:42
